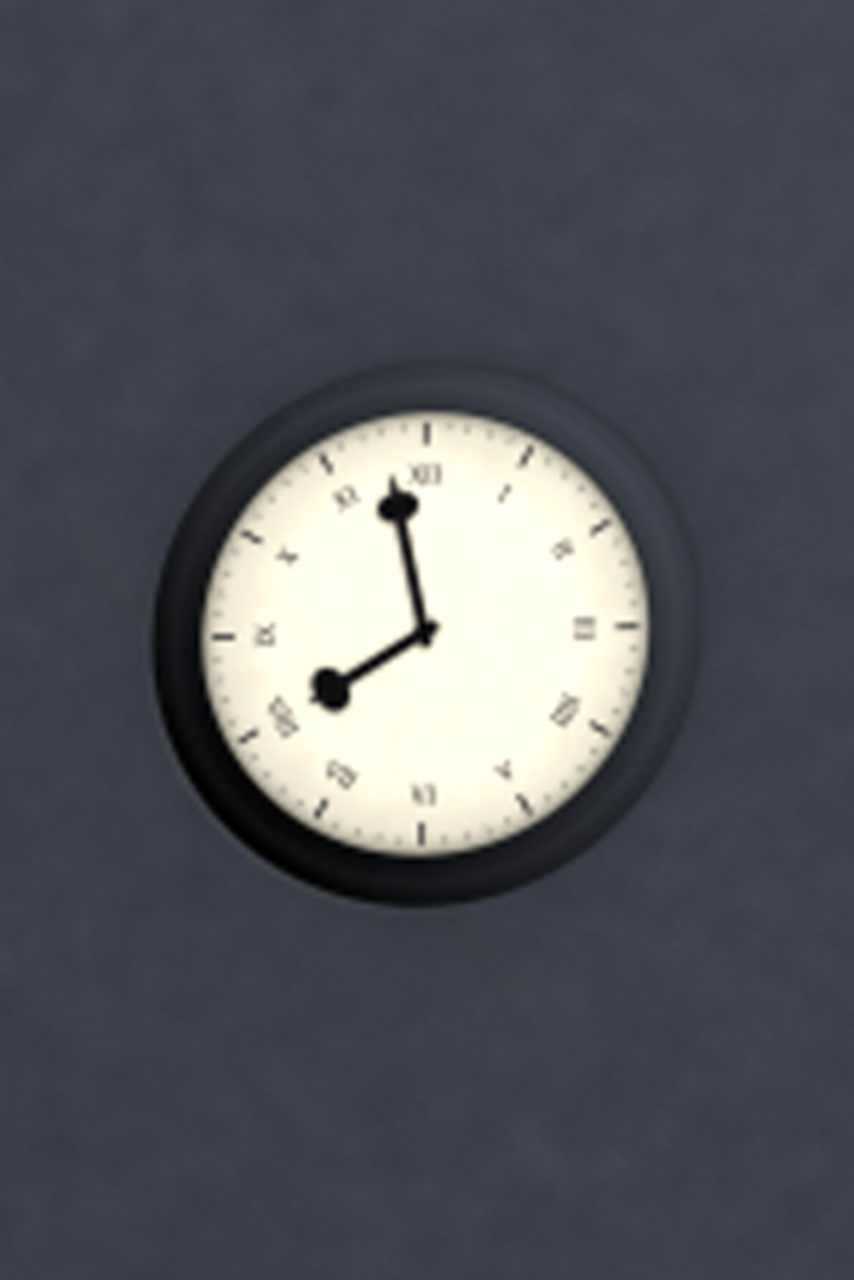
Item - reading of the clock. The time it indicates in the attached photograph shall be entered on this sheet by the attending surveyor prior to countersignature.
7:58
